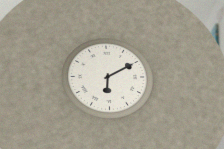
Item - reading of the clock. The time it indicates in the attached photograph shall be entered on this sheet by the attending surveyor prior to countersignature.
6:10
